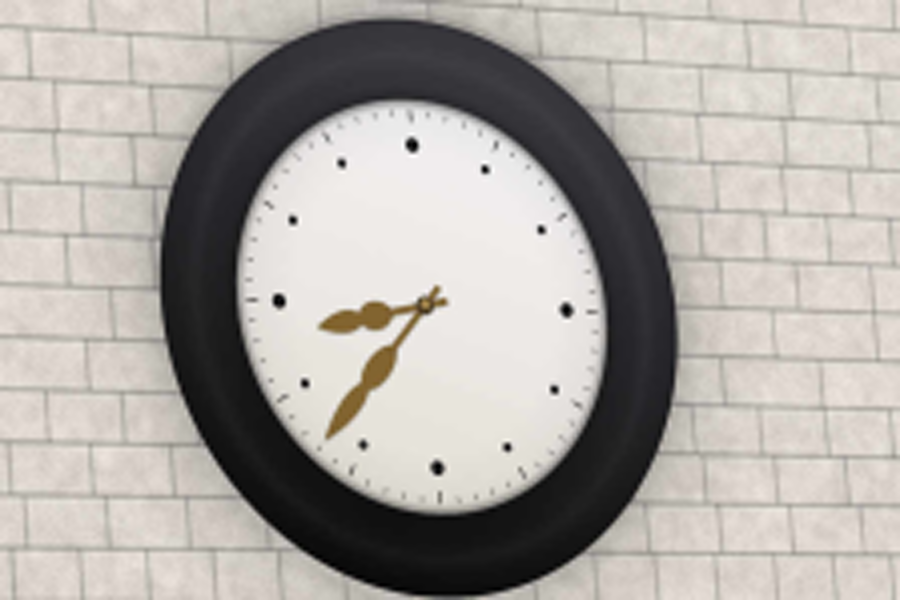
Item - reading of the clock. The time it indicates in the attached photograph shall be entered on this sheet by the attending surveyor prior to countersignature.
8:37
